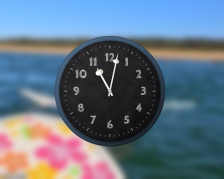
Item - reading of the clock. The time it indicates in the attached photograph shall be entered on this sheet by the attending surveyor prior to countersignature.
11:02
